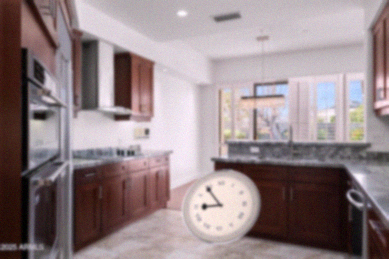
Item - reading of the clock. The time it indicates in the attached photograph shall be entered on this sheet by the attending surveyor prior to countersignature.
8:54
